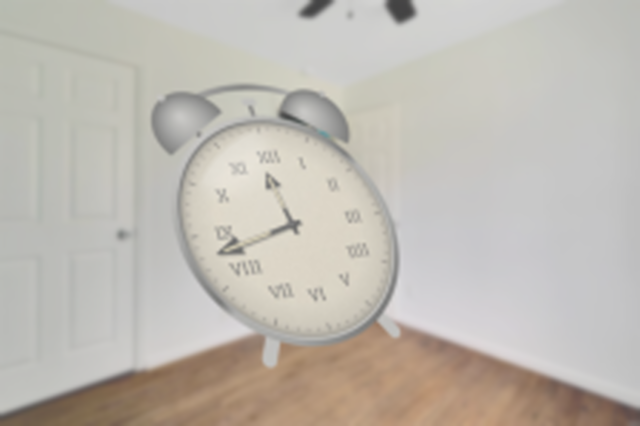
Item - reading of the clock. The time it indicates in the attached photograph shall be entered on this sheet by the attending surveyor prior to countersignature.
11:43
